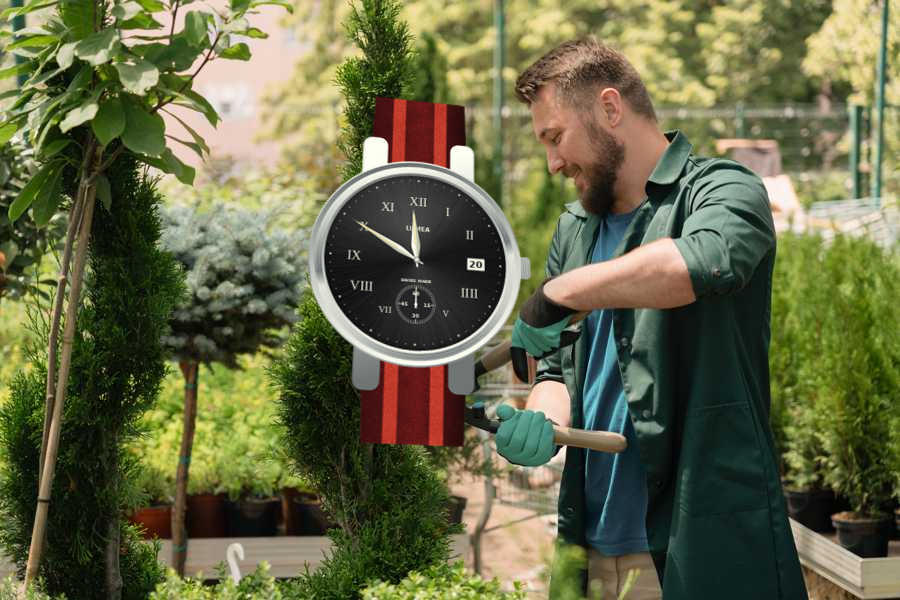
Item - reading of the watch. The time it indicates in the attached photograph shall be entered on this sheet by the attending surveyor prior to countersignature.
11:50
